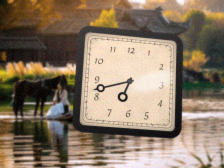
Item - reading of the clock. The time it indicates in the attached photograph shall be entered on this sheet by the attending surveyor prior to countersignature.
6:42
